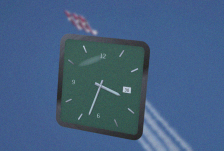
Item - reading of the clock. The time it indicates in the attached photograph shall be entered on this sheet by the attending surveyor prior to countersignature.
3:33
